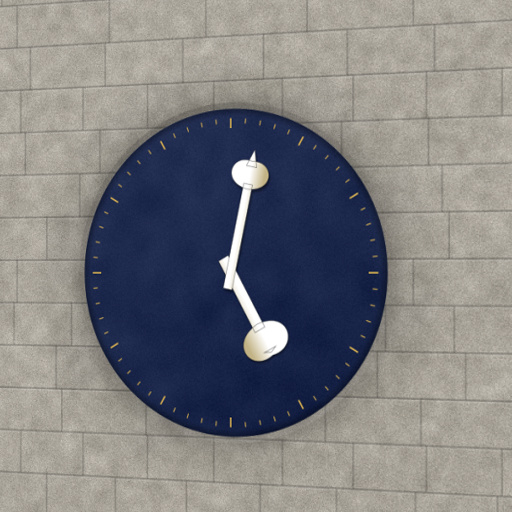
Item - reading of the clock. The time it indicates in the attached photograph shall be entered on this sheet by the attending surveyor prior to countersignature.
5:02
